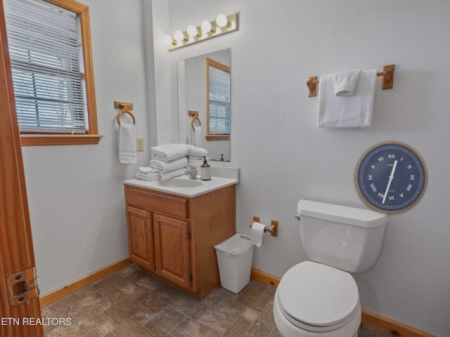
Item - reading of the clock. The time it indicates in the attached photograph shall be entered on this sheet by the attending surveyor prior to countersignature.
12:33
